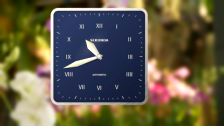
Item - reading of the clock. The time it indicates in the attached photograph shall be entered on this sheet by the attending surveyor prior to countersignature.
10:42
